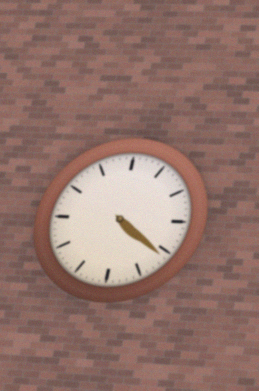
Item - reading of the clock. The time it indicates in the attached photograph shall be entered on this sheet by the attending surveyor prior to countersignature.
4:21
